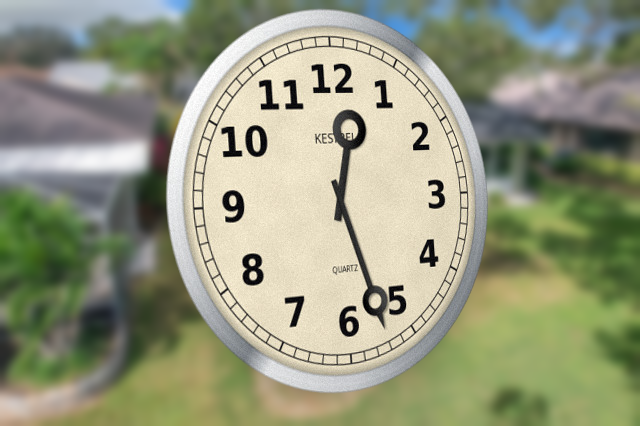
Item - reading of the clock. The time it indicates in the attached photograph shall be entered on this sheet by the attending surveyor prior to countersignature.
12:27
